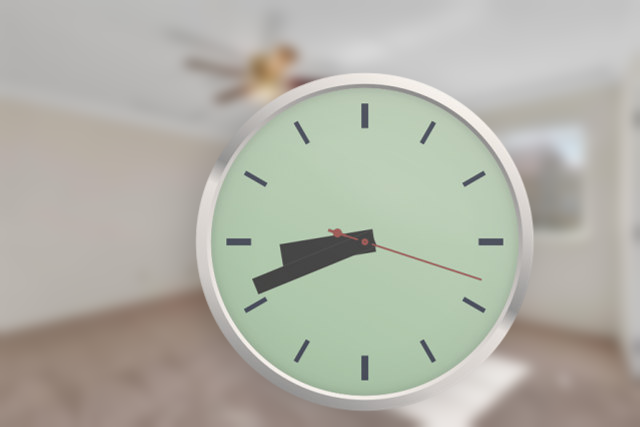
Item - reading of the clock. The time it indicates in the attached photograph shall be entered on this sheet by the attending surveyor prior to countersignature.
8:41:18
